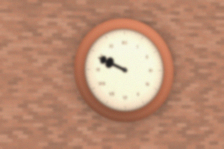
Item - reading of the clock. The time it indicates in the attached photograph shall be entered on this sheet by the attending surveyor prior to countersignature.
9:49
